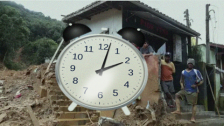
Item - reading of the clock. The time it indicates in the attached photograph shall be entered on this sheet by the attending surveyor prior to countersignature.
2:02
